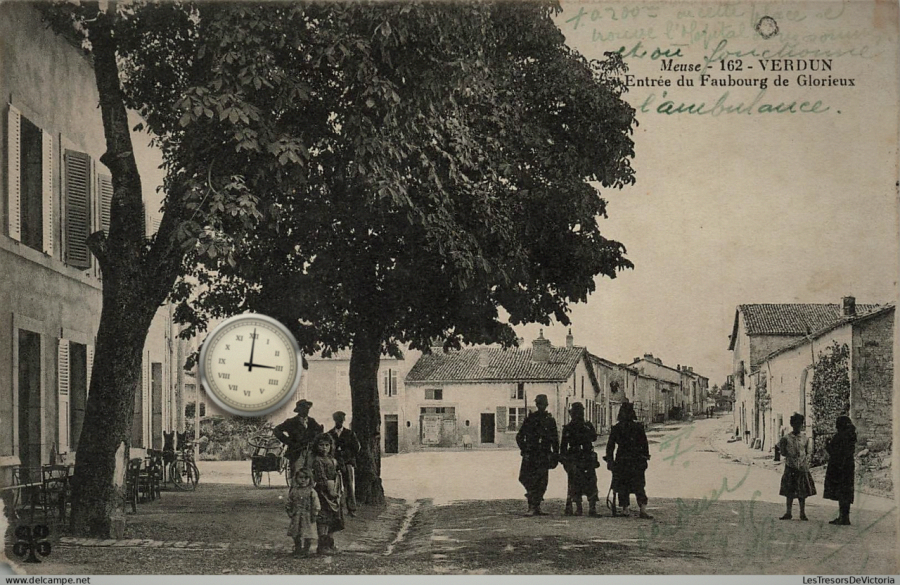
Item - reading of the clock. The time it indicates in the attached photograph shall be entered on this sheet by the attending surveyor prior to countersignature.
3:00
